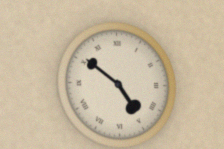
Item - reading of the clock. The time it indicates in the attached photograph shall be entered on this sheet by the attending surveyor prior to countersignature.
4:51
